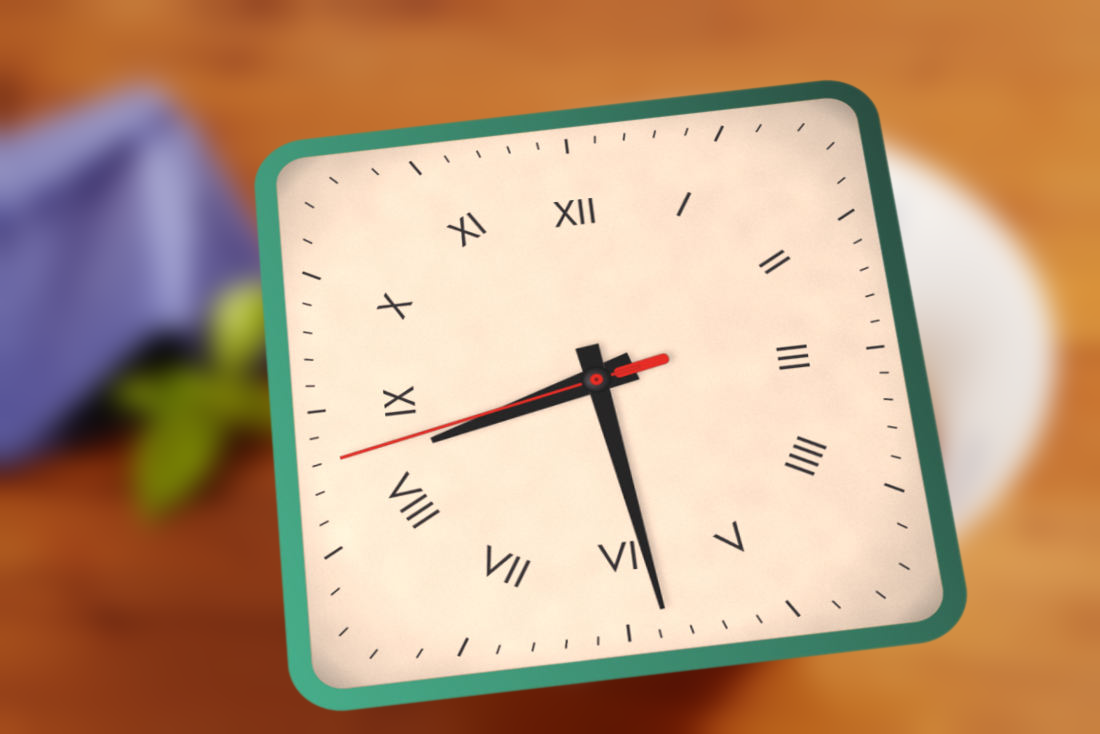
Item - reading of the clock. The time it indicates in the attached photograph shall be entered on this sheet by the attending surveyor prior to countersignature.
8:28:43
